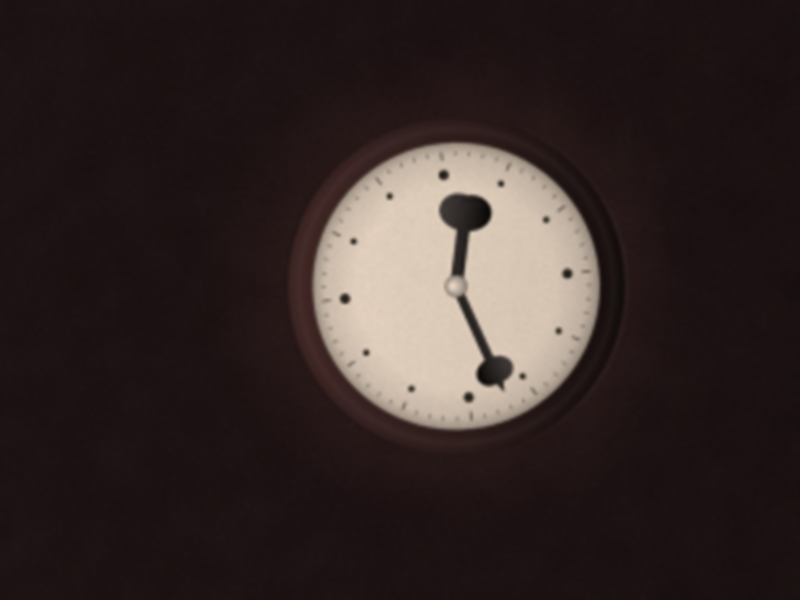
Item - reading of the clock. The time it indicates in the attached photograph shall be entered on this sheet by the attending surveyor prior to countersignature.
12:27
